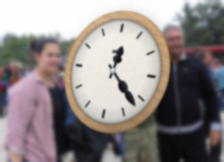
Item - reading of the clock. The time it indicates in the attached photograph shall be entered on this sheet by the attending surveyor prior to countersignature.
12:22
